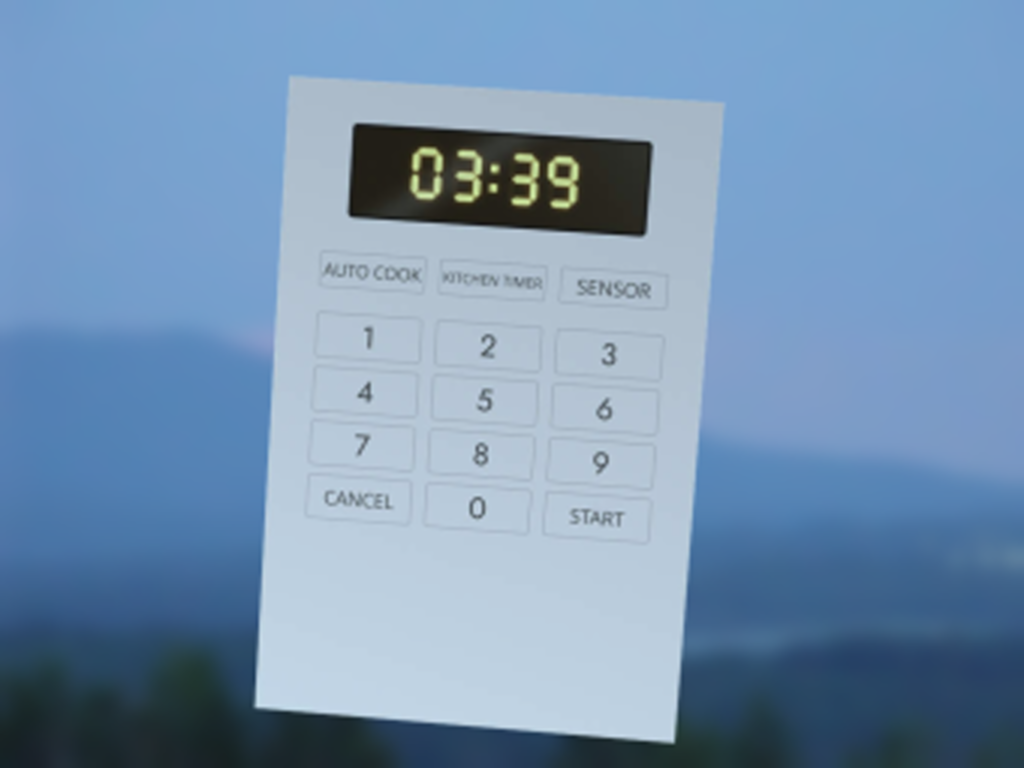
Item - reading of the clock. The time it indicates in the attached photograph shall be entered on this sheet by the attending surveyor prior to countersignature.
3:39
